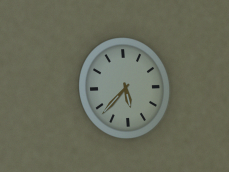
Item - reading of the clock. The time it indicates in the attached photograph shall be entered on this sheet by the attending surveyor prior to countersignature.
5:38
